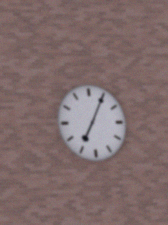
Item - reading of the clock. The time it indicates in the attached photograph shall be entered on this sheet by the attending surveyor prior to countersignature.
7:05
